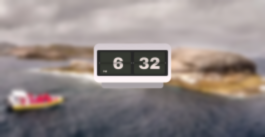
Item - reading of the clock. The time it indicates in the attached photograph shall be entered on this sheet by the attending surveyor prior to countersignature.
6:32
